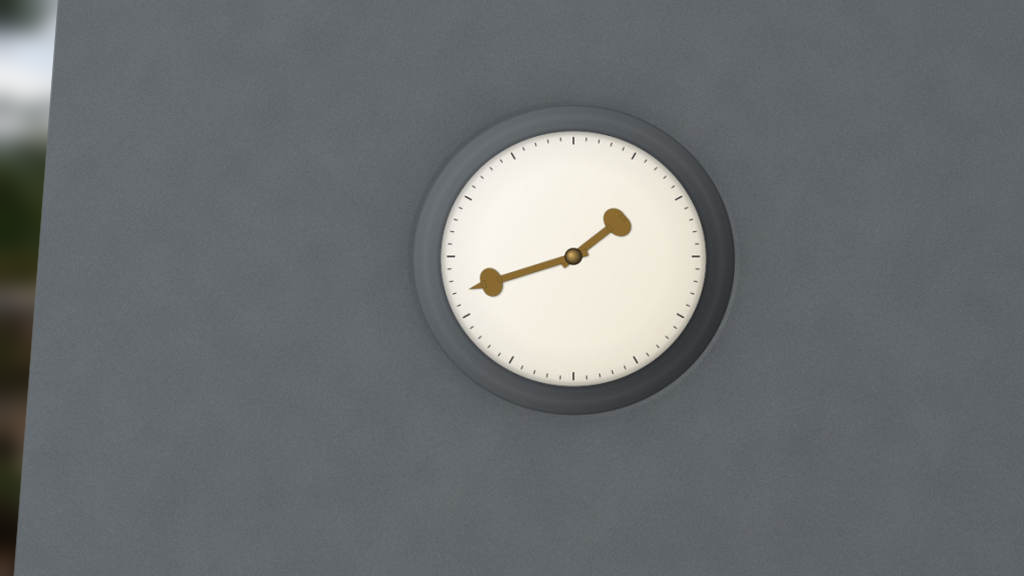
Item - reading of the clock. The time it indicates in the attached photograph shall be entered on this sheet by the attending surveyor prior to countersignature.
1:42
